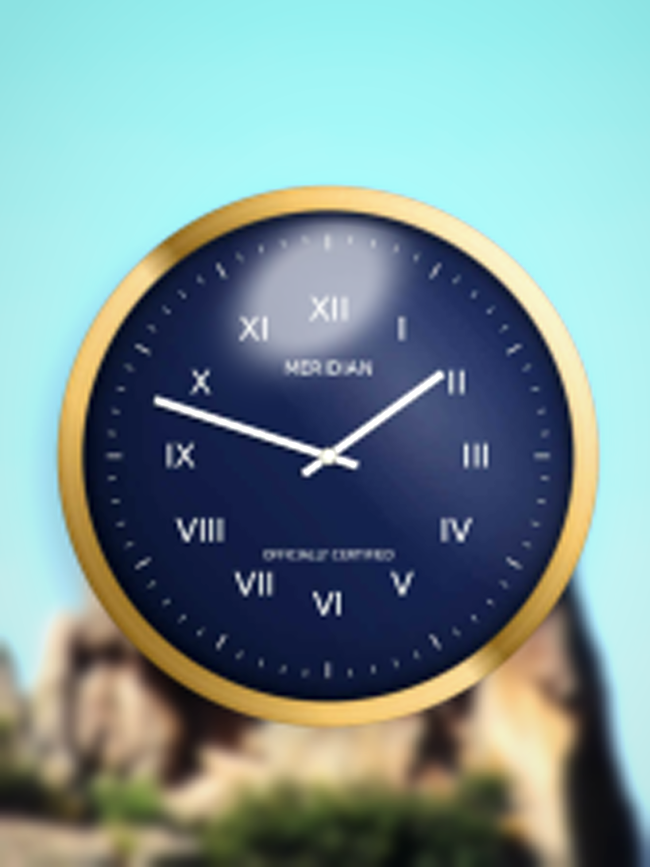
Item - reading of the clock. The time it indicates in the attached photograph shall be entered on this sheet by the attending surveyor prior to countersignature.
1:48
